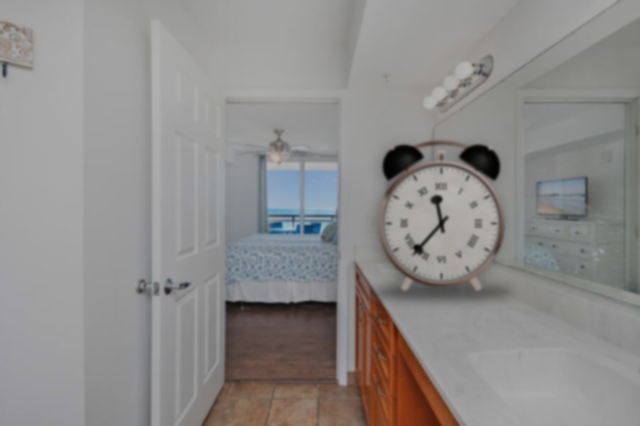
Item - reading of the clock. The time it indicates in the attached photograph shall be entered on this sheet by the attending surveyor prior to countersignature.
11:37
